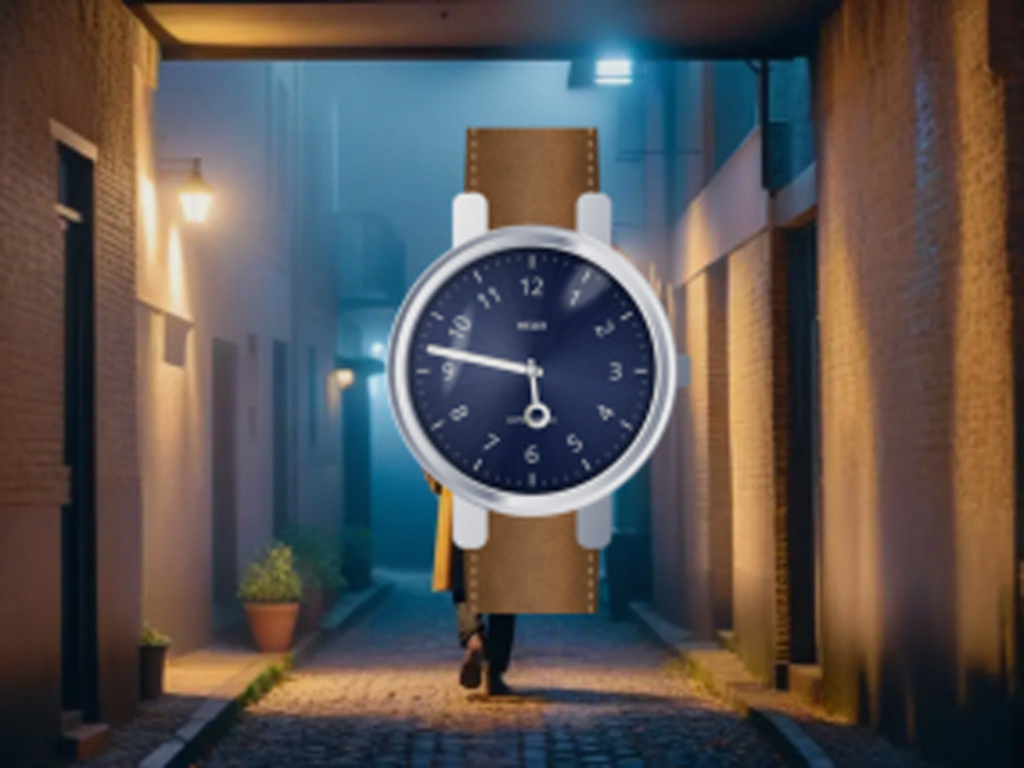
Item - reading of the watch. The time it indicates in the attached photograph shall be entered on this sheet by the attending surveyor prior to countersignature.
5:47
